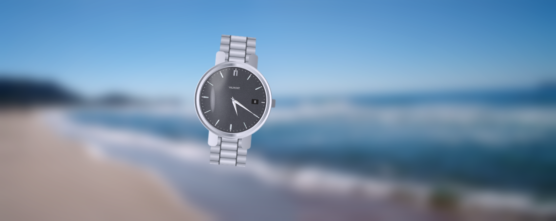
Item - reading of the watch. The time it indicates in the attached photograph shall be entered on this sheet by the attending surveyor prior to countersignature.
5:20
